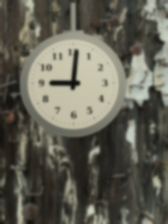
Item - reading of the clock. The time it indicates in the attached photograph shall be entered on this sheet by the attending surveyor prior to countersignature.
9:01
